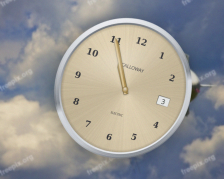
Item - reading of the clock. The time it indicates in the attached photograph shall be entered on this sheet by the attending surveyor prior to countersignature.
10:55
